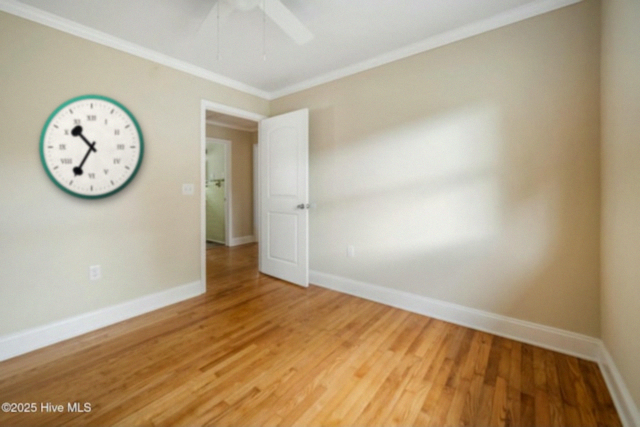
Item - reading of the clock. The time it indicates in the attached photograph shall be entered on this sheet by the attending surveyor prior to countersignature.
10:35
